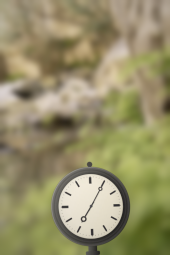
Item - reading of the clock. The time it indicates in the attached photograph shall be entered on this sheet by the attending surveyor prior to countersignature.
7:05
